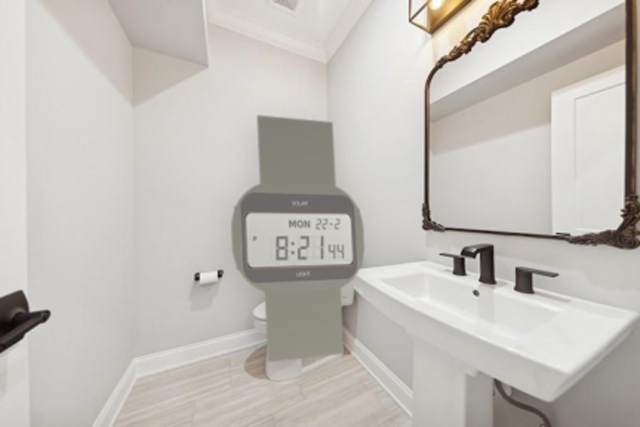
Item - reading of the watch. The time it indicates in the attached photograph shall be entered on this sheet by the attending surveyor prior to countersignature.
8:21:44
